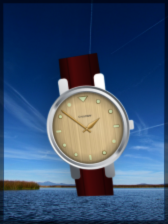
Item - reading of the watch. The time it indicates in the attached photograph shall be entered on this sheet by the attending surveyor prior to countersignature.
1:52
